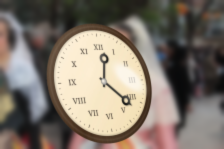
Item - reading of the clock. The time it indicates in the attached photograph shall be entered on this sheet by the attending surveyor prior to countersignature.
12:22
